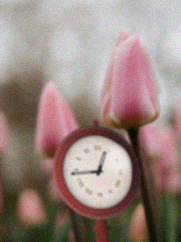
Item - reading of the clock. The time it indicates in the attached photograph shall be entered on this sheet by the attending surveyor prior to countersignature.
12:44
